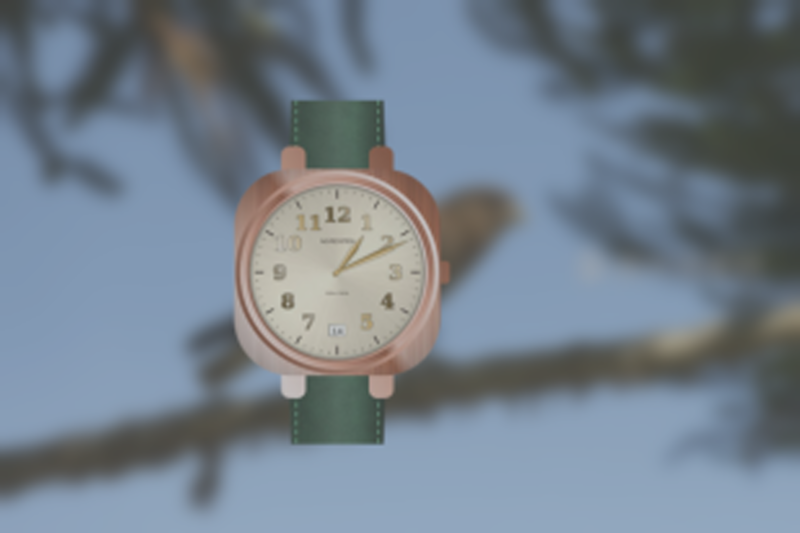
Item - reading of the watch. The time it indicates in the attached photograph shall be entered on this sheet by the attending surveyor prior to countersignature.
1:11
